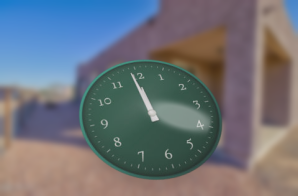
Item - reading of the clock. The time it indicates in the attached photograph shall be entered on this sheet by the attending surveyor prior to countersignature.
11:59
